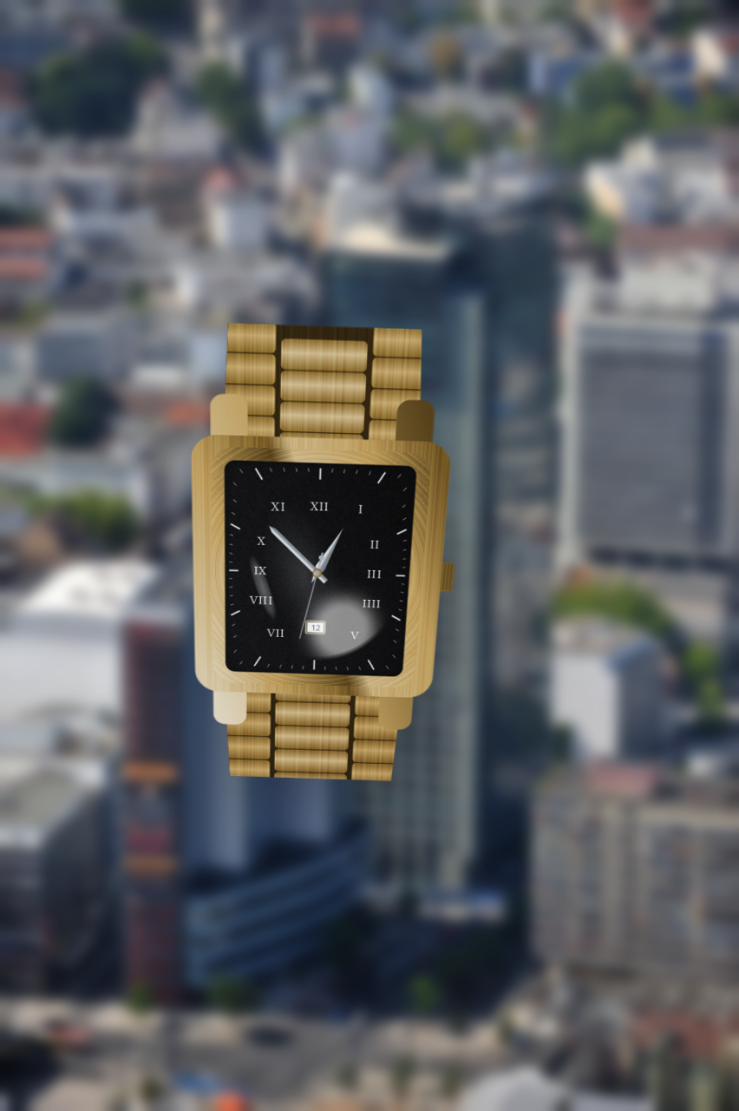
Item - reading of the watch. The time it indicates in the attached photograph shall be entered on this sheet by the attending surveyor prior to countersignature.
12:52:32
